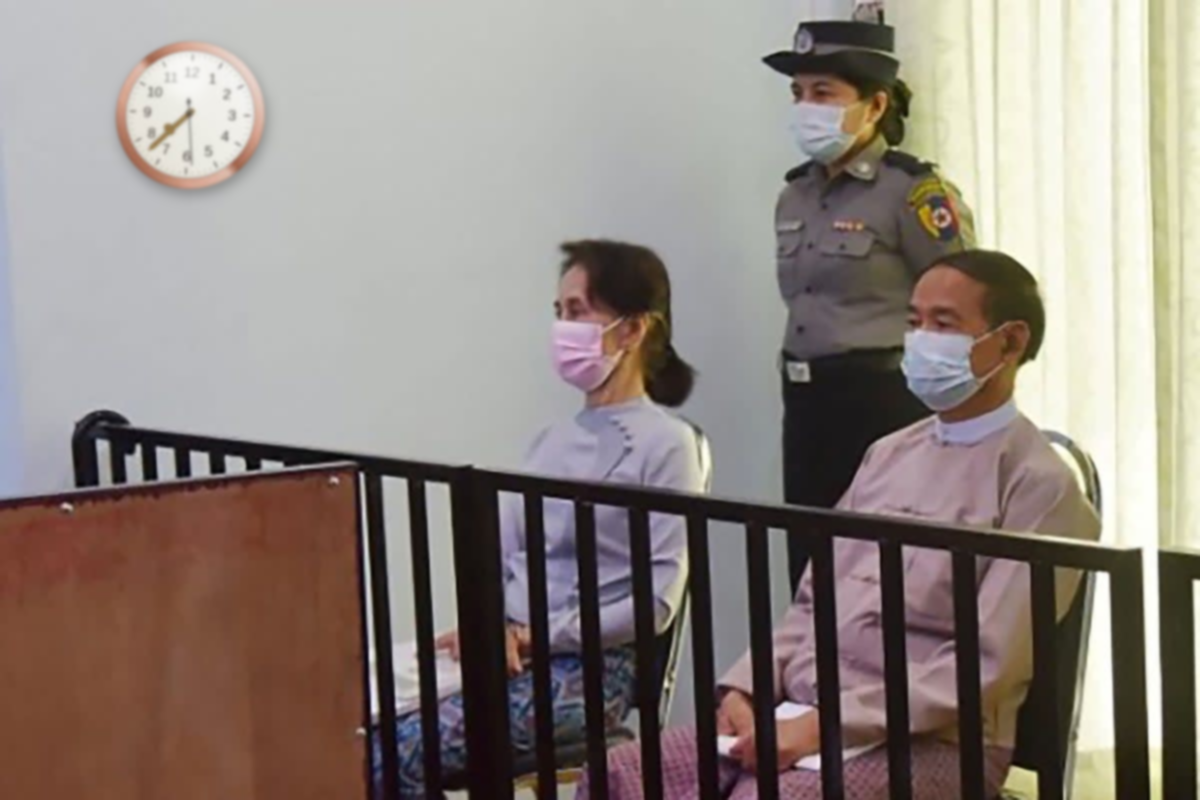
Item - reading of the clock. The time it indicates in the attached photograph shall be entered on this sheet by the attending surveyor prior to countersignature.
7:37:29
